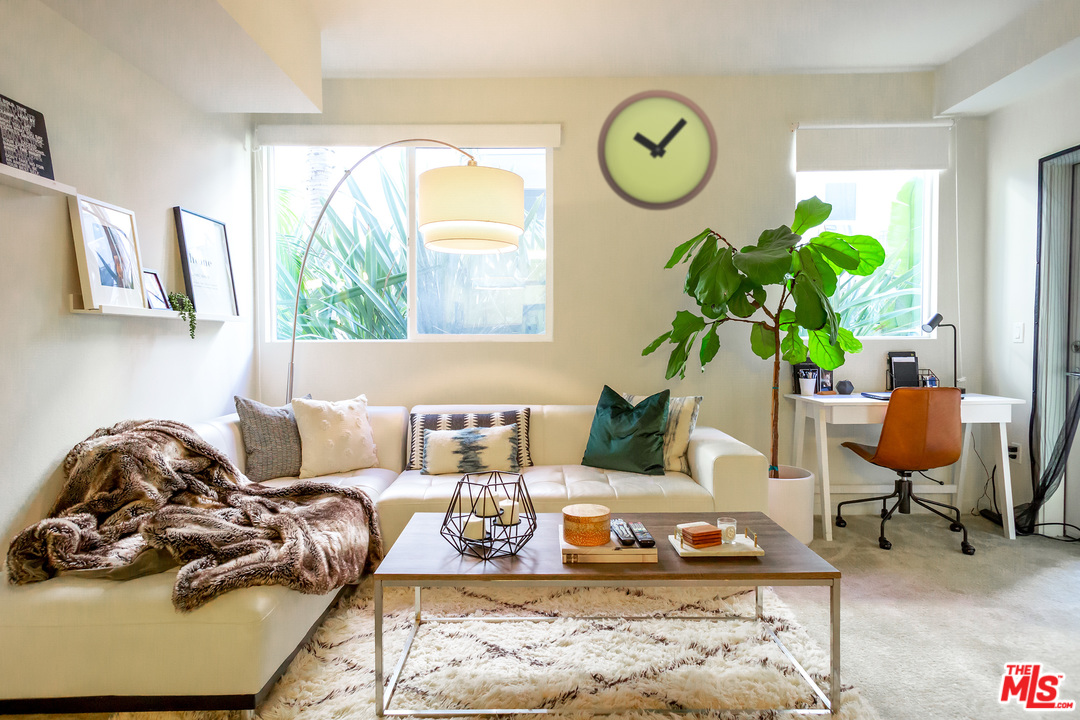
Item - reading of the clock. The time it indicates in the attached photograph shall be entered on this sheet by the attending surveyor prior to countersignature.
10:07
